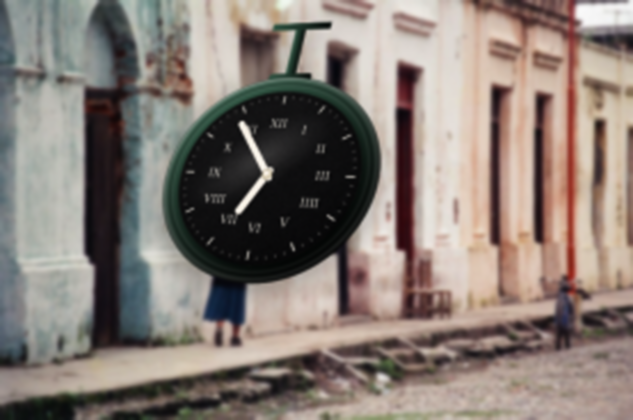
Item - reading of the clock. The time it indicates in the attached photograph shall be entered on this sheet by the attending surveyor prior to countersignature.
6:54
